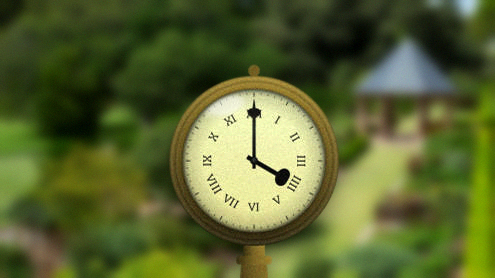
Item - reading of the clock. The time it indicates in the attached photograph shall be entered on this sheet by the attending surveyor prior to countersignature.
4:00
